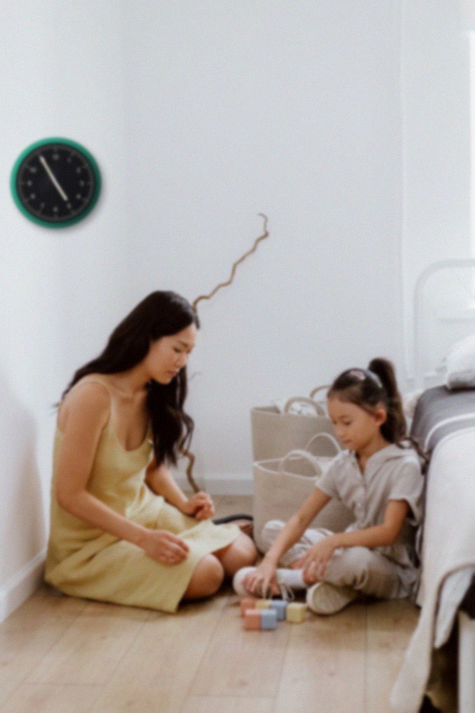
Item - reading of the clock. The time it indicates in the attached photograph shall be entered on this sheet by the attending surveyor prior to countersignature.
4:55
